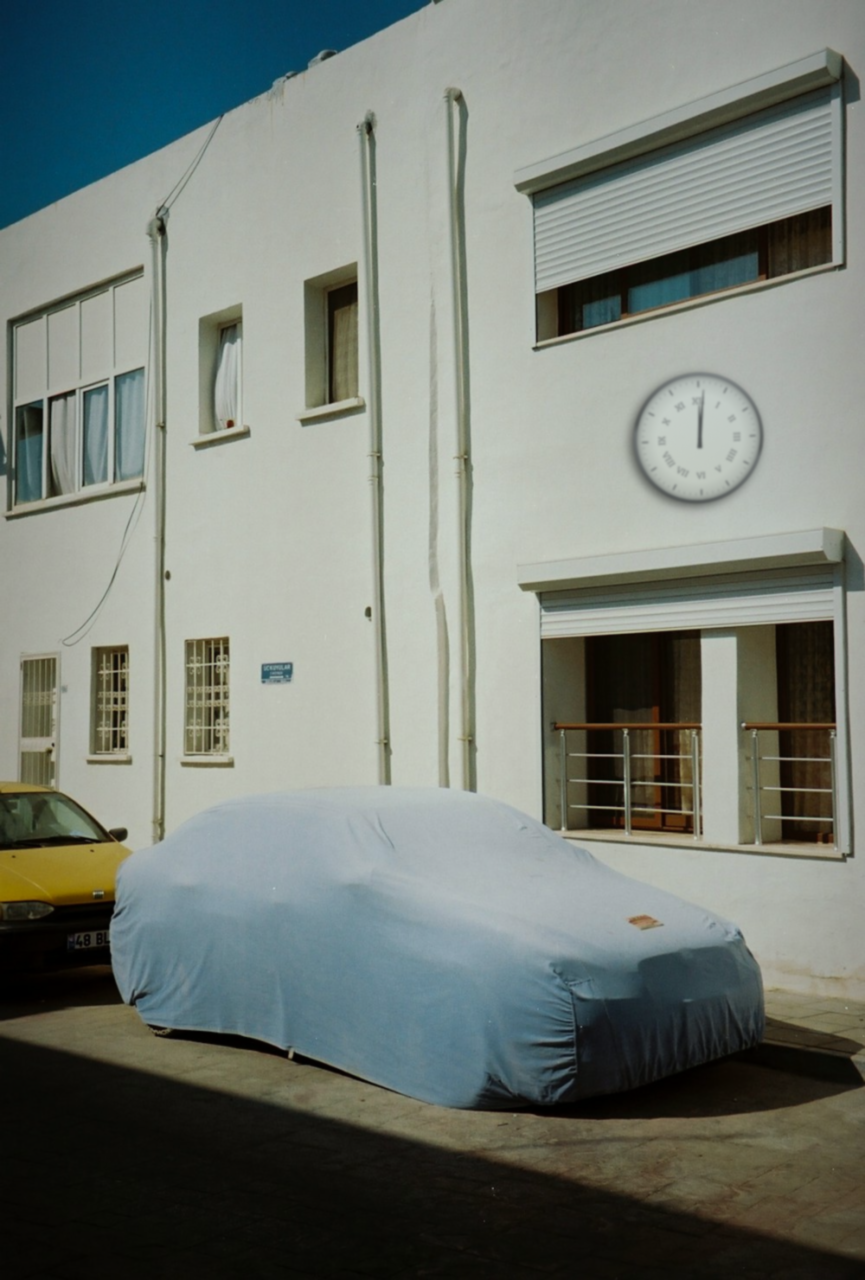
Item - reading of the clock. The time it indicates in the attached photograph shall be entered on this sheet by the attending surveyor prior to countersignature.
12:01
